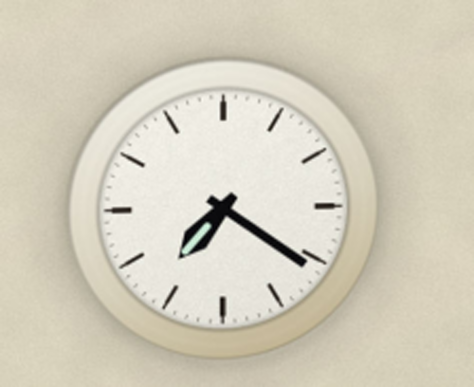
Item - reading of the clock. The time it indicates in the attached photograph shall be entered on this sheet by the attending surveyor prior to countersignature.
7:21
